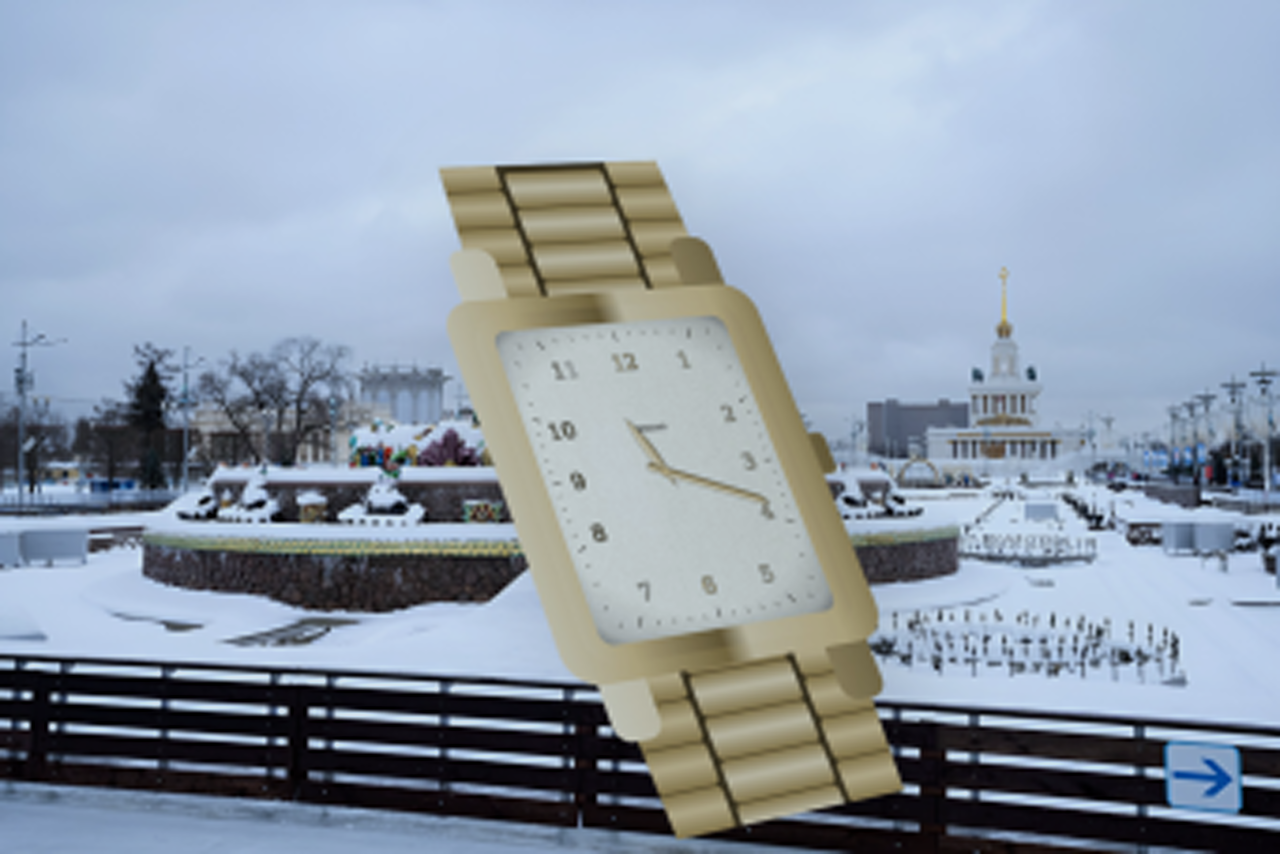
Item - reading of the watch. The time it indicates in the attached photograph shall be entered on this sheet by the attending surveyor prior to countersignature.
11:19
